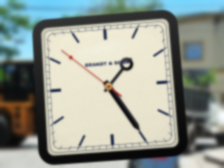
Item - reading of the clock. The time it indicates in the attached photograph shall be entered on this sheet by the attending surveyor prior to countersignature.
1:24:52
